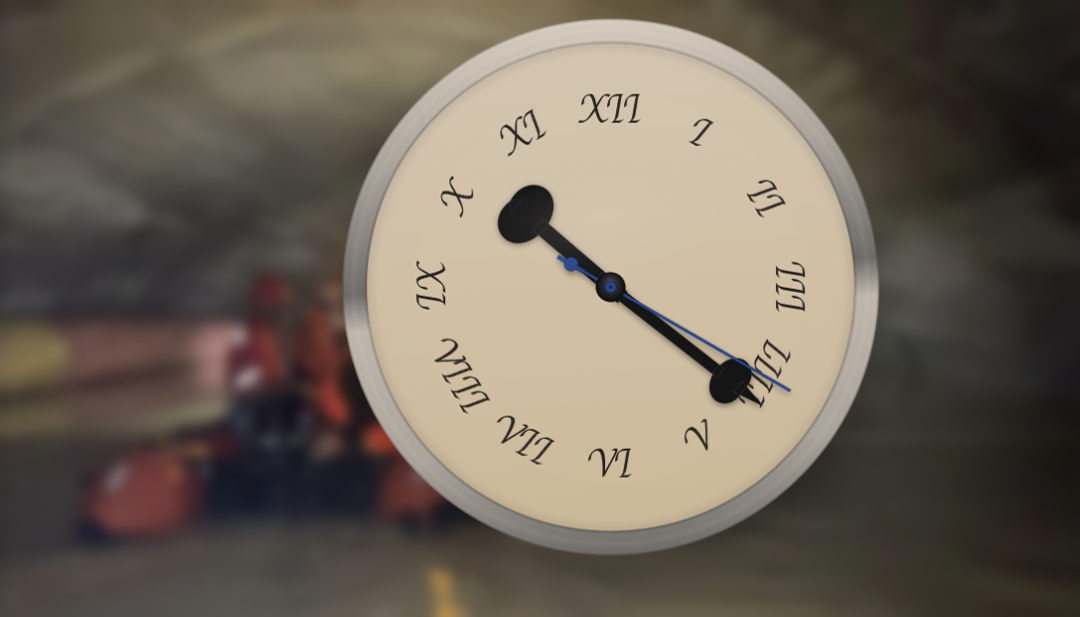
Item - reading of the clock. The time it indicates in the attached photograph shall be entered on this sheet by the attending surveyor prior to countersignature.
10:21:20
